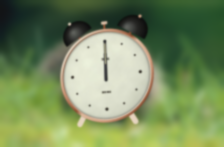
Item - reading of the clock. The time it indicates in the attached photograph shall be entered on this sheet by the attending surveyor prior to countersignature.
12:00
